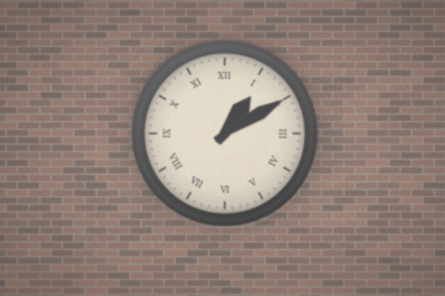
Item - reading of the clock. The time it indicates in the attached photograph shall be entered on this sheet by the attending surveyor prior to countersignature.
1:10
